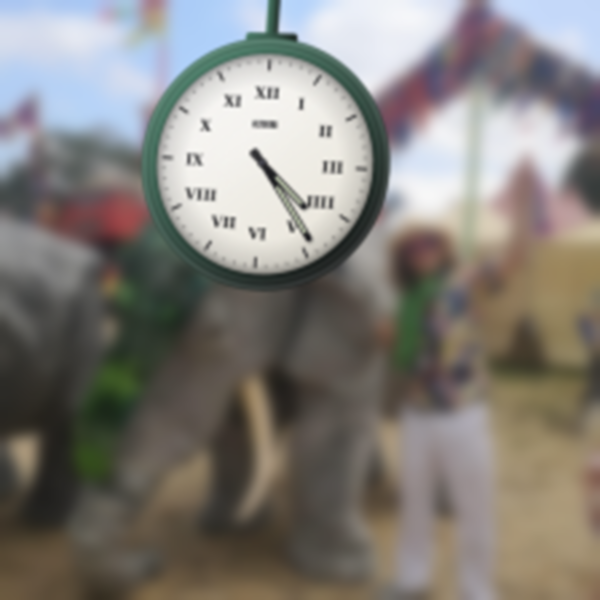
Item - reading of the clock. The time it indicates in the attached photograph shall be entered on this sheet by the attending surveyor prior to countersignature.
4:24
